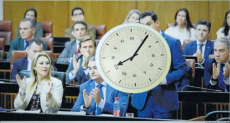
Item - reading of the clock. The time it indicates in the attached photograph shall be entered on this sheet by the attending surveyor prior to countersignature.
8:06
